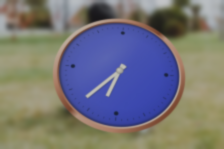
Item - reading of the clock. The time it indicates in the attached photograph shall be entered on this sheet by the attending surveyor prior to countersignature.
6:37
